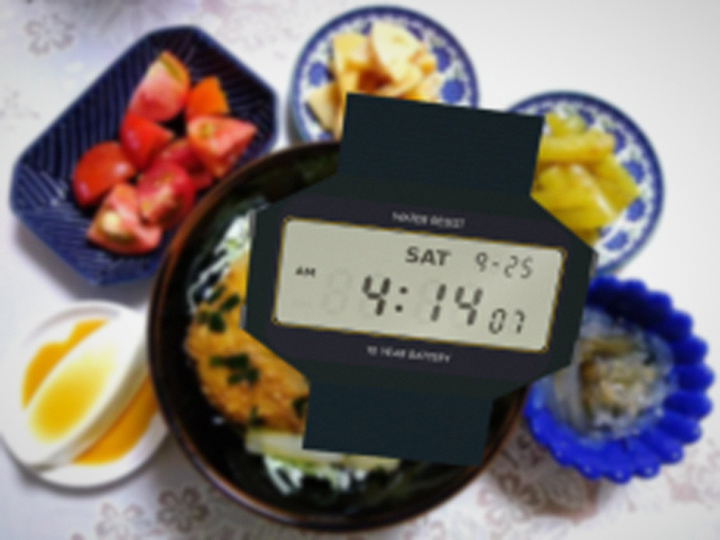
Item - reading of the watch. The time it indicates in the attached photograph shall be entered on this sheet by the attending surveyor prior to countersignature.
4:14:07
